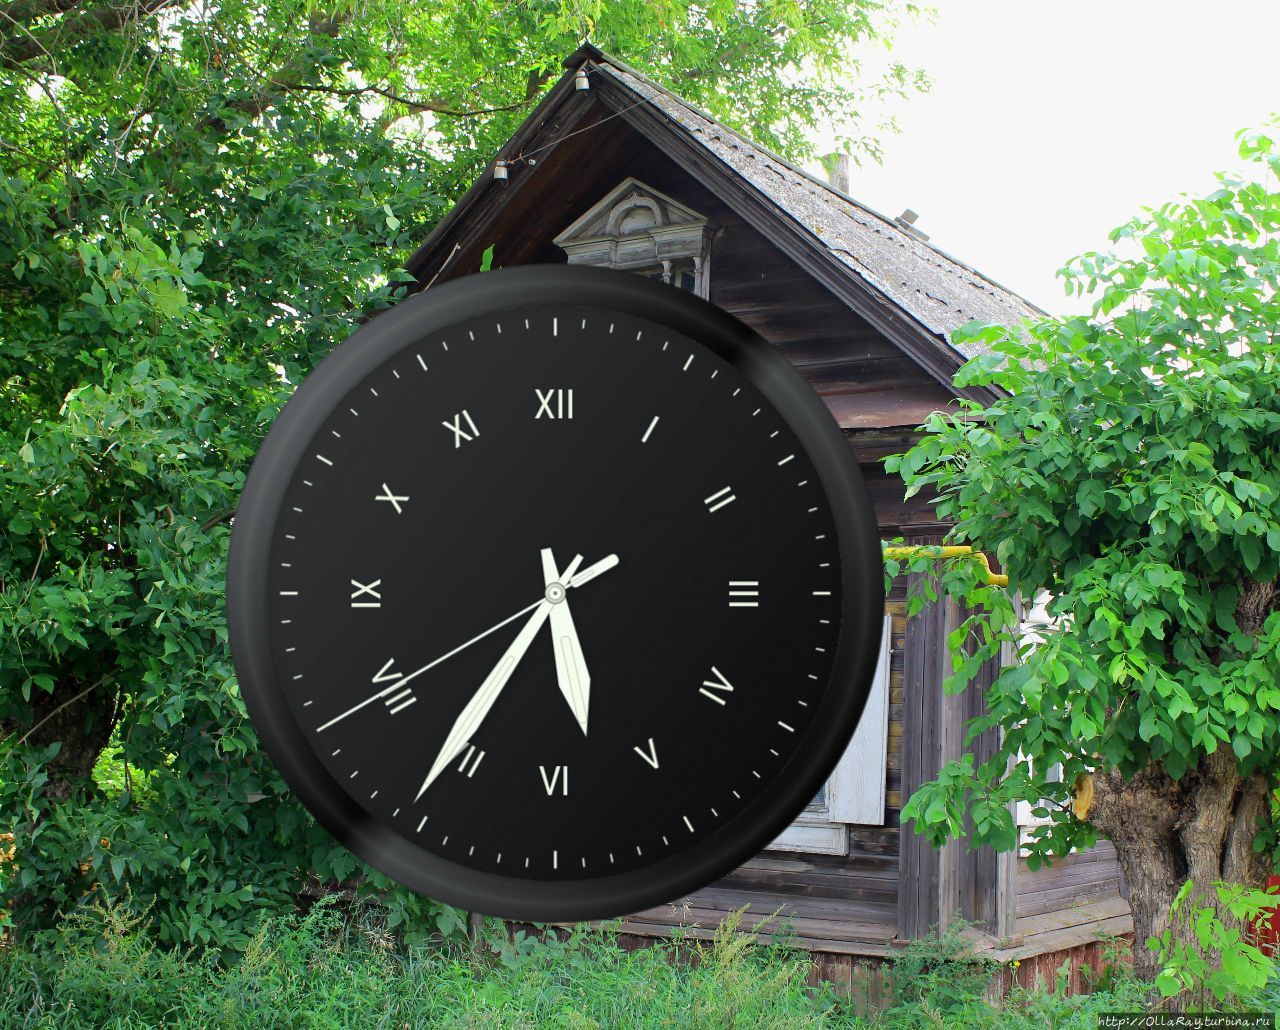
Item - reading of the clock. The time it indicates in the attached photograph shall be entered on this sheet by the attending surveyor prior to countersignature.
5:35:40
